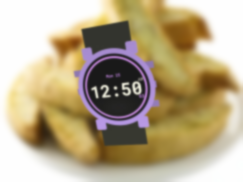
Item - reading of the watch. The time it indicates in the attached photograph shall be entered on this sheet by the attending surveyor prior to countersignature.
12:50
